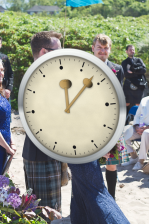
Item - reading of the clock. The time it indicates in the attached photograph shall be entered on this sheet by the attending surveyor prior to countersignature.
12:08
